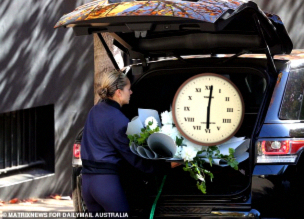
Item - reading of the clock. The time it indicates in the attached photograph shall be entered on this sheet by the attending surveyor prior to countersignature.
6:01
